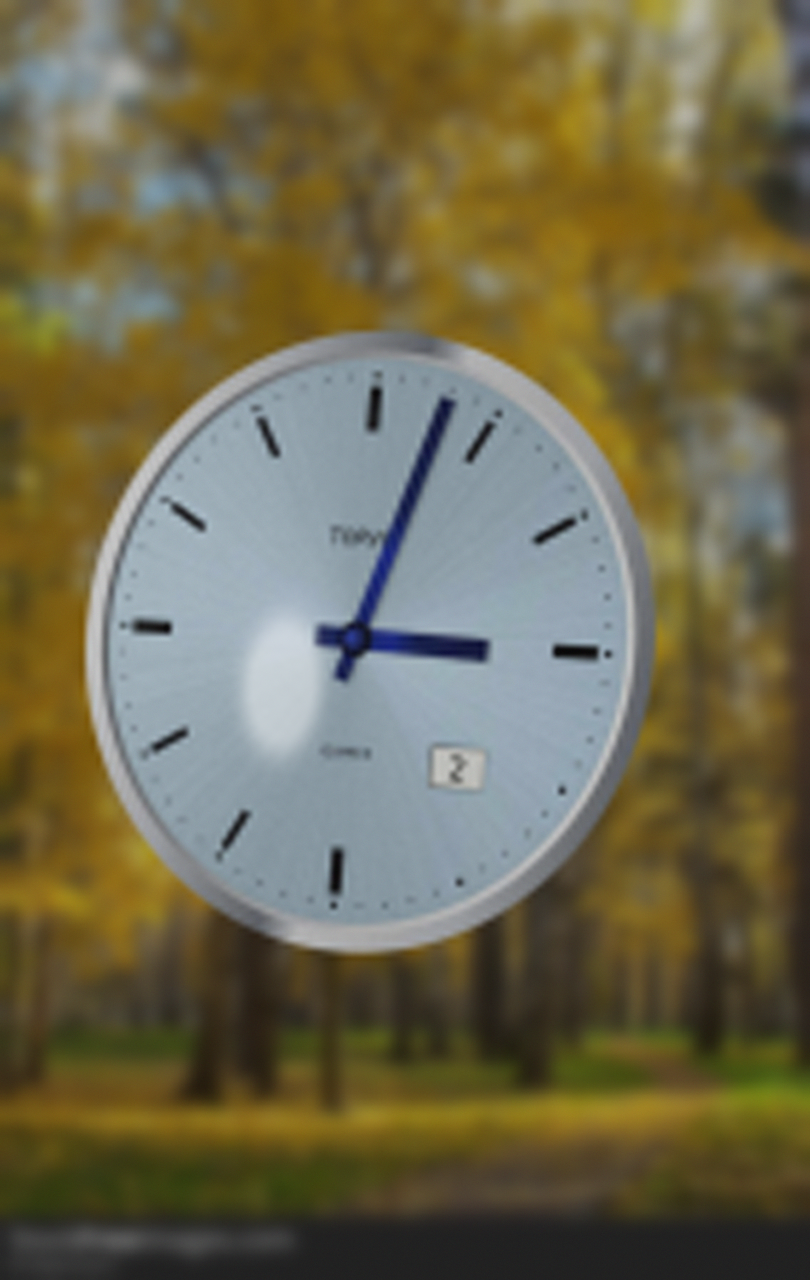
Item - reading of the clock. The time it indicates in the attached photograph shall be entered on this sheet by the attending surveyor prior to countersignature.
3:03
